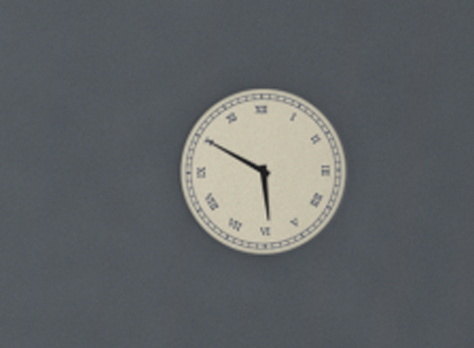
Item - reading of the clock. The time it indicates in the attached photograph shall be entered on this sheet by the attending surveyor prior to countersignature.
5:50
